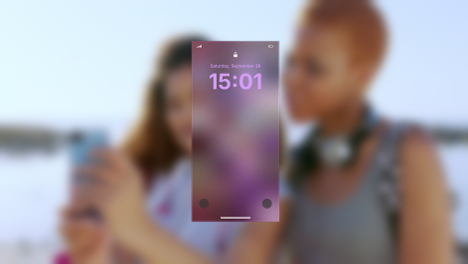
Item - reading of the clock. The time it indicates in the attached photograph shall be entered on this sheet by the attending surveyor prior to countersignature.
15:01
